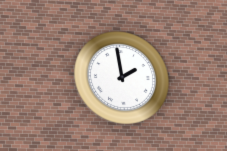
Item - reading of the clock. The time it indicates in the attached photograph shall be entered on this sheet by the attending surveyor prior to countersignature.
1:59
